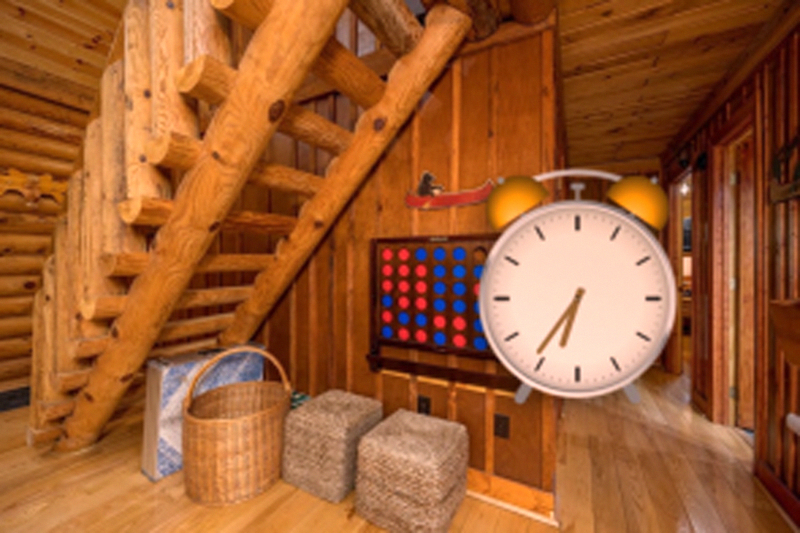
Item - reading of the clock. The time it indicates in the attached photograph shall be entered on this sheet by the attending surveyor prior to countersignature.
6:36
